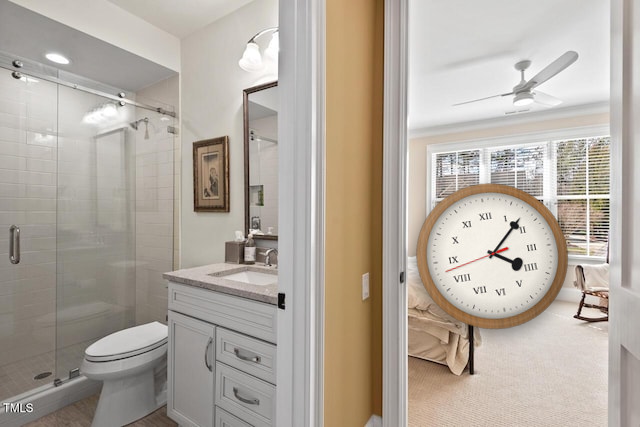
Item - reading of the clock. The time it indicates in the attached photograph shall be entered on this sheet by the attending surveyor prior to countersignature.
4:07:43
